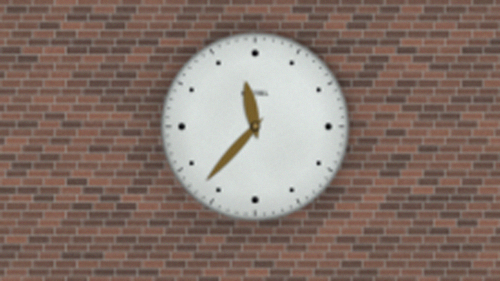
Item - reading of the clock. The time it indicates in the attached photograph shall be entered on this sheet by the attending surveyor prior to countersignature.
11:37
